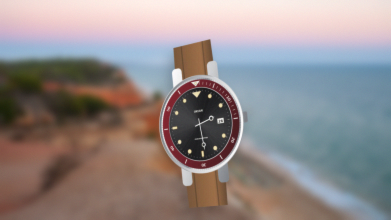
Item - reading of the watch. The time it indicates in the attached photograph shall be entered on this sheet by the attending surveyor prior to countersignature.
2:29
